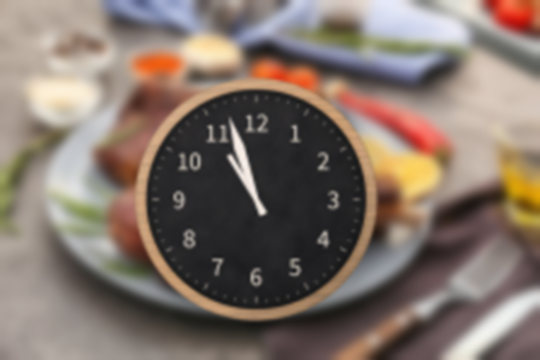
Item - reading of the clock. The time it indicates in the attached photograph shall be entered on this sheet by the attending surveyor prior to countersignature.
10:57
